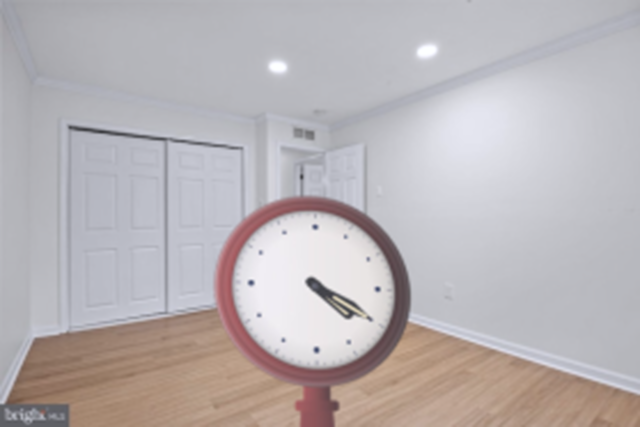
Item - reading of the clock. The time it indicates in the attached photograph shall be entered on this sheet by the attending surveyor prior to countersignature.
4:20
